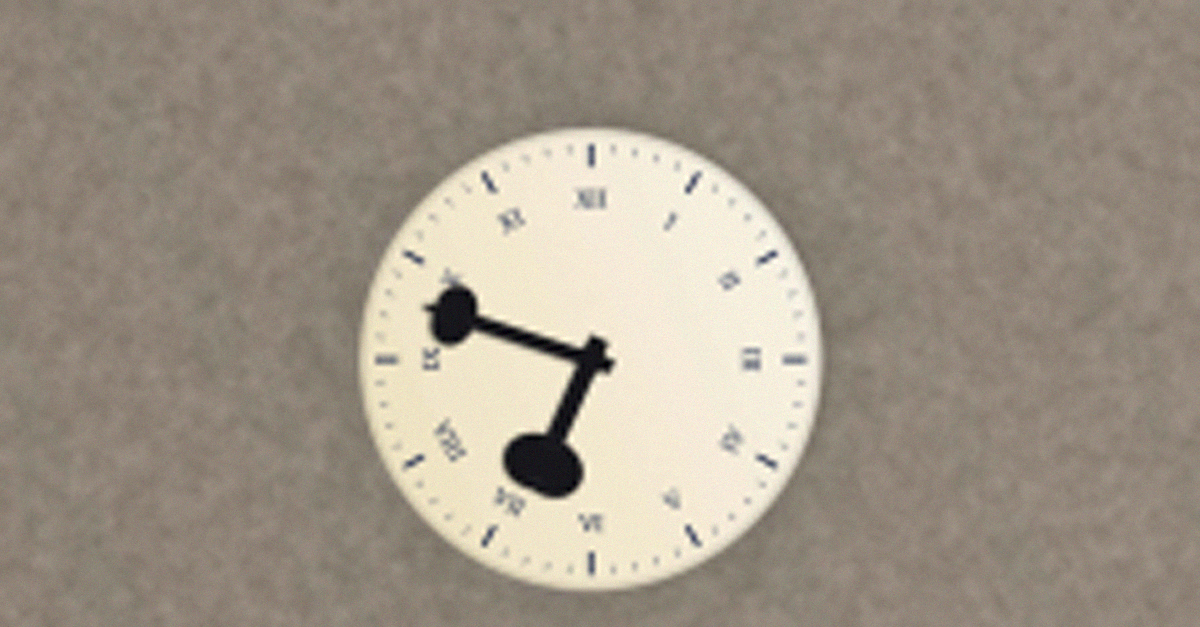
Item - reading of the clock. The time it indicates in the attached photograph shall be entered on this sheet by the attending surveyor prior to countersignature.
6:48
